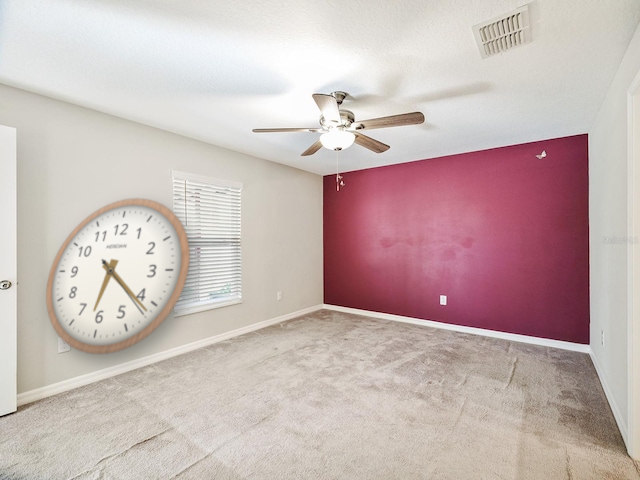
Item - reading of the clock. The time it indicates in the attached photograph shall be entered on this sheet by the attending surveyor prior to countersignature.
6:21:22
